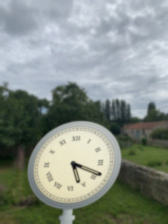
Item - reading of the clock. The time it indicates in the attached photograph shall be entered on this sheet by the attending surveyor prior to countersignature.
5:19
